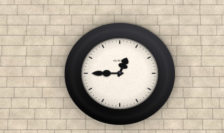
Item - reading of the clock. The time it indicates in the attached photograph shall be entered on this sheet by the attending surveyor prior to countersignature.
12:45
